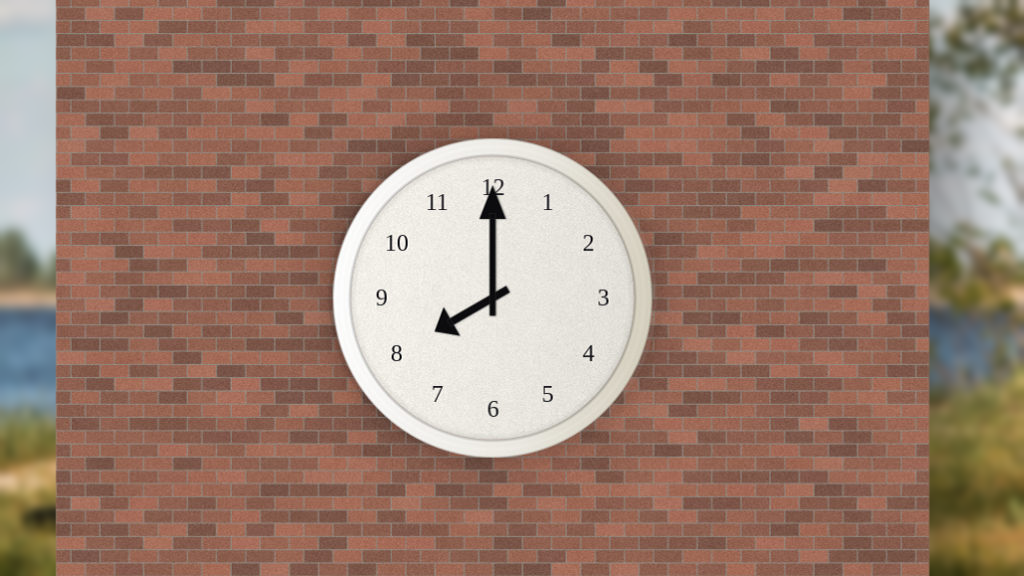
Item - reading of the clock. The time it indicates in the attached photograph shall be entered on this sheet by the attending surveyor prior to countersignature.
8:00
